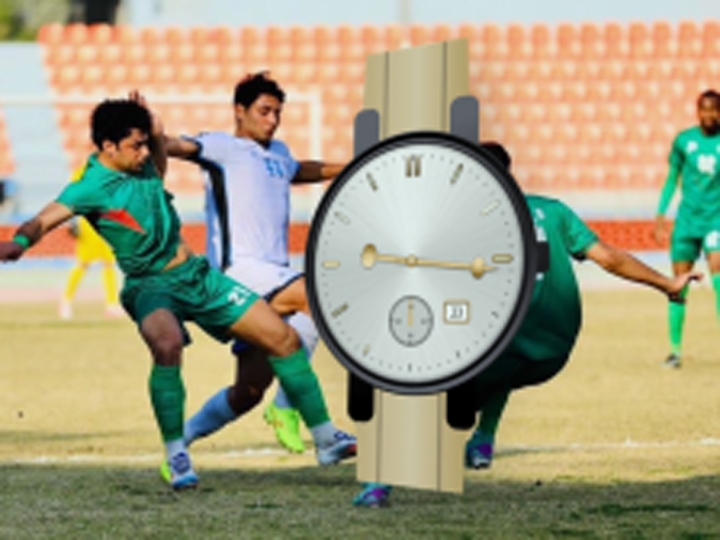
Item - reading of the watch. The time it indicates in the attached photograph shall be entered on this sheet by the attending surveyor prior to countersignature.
9:16
